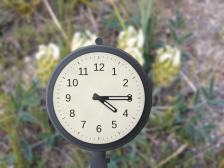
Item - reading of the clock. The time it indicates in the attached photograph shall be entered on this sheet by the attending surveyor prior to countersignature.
4:15
